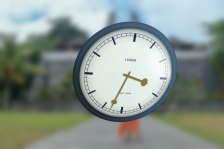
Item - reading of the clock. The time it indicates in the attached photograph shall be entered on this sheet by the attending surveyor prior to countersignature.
3:33
